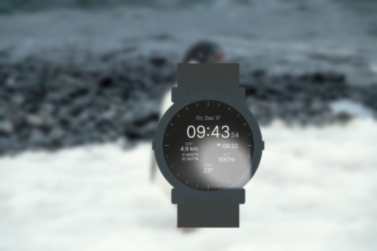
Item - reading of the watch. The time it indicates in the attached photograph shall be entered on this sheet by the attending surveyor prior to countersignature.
9:43
